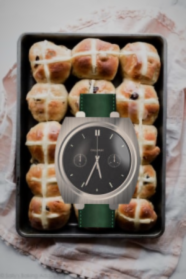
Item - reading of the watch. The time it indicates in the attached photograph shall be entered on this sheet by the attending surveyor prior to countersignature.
5:34
